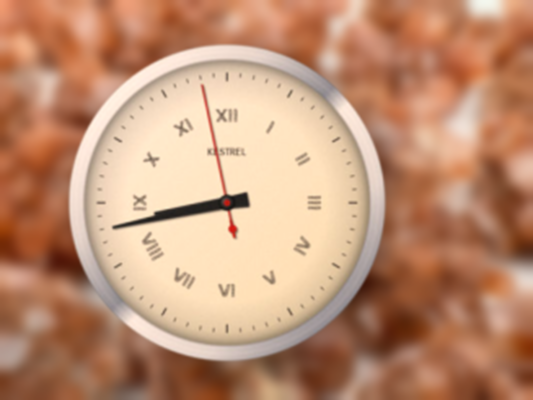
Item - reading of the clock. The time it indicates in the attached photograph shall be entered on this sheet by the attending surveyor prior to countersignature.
8:42:58
